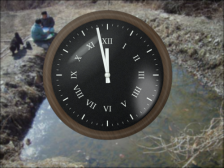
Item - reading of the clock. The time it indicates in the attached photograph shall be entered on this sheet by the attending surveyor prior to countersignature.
11:58
